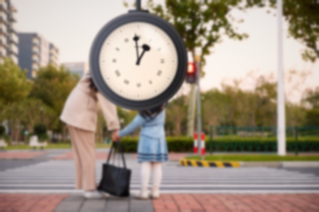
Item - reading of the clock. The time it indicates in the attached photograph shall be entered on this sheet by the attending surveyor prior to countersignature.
12:59
